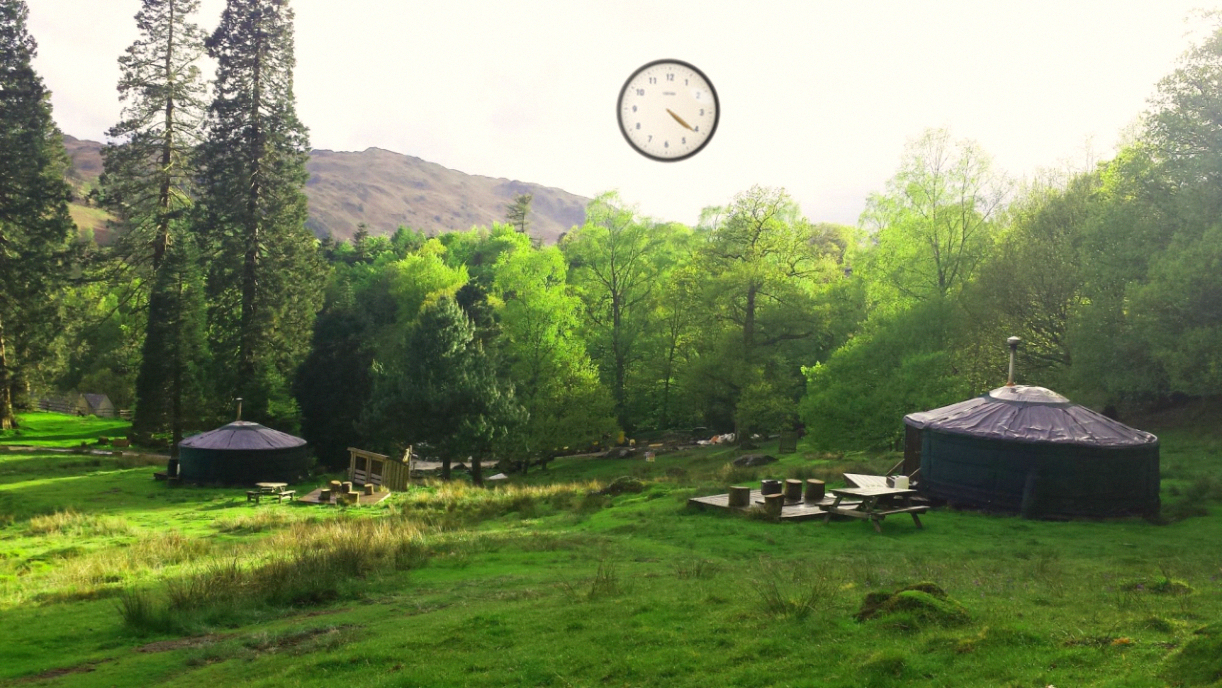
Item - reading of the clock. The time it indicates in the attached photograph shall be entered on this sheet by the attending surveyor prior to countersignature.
4:21
